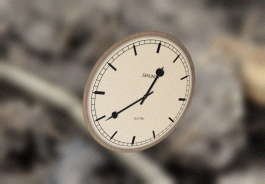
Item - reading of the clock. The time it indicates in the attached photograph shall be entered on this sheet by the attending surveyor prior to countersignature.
12:39
